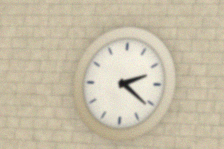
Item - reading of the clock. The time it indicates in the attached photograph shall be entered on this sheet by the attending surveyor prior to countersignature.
2:21
